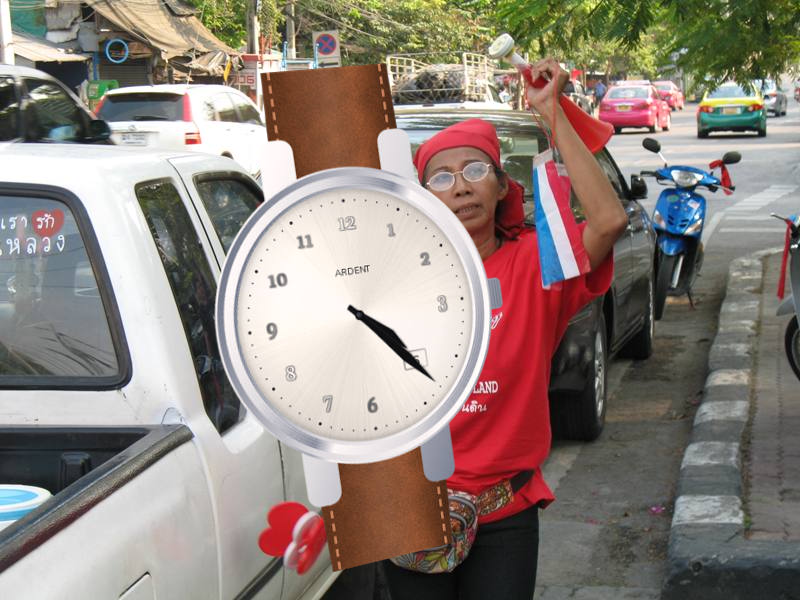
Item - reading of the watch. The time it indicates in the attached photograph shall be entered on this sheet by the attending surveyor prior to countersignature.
4:23
